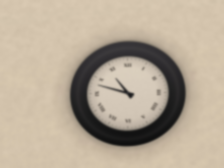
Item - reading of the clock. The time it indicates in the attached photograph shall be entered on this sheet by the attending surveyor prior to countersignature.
10:48
